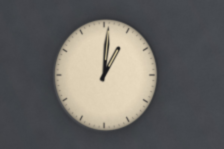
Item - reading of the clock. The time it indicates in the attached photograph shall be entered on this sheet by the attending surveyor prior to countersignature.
1:01
